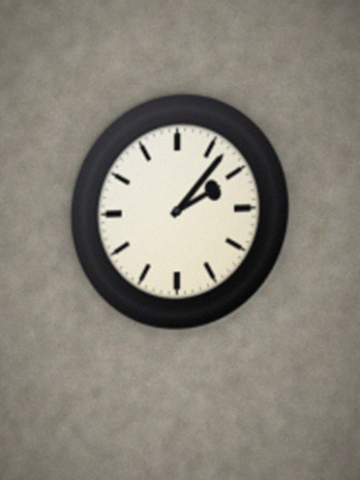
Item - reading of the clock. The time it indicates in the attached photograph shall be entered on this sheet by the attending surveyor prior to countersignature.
2:07
